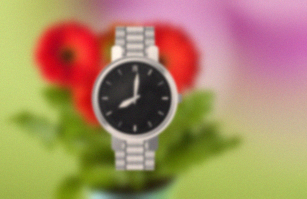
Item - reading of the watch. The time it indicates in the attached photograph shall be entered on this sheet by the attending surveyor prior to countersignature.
8:01
